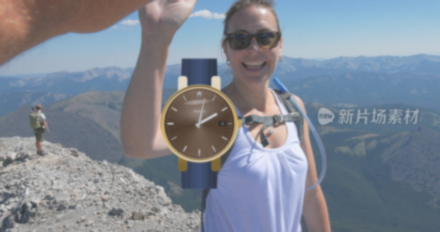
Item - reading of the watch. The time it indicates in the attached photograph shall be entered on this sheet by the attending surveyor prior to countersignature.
2:02
